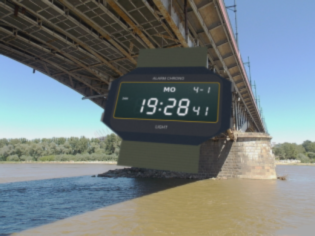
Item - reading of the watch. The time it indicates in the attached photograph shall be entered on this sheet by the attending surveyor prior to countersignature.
19:28:41
